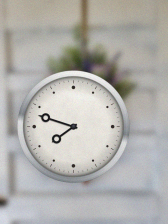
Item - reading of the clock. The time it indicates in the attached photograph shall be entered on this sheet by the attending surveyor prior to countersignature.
7:48
